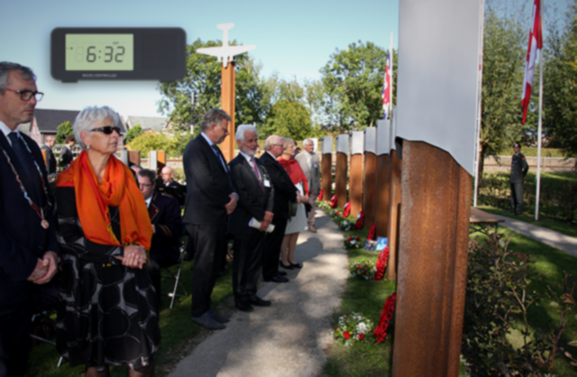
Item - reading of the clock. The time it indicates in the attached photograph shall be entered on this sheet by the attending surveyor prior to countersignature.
6:32
